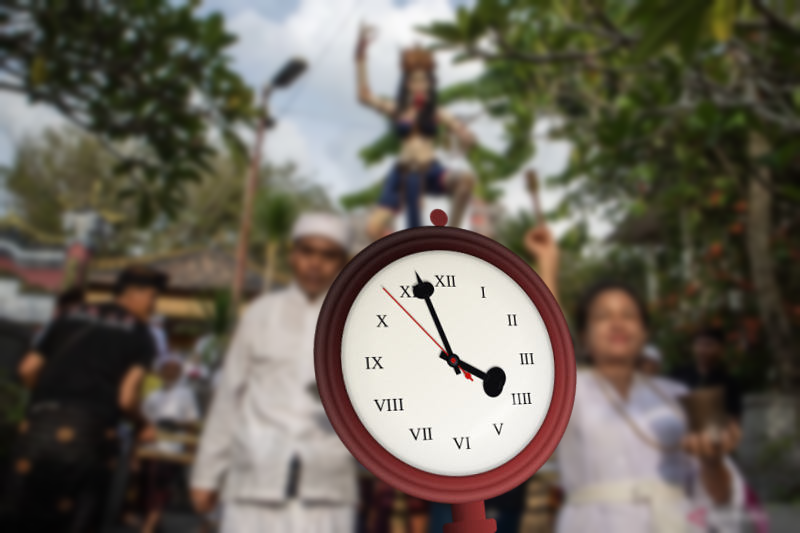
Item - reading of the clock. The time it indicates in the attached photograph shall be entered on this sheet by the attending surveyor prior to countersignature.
3:56:53
